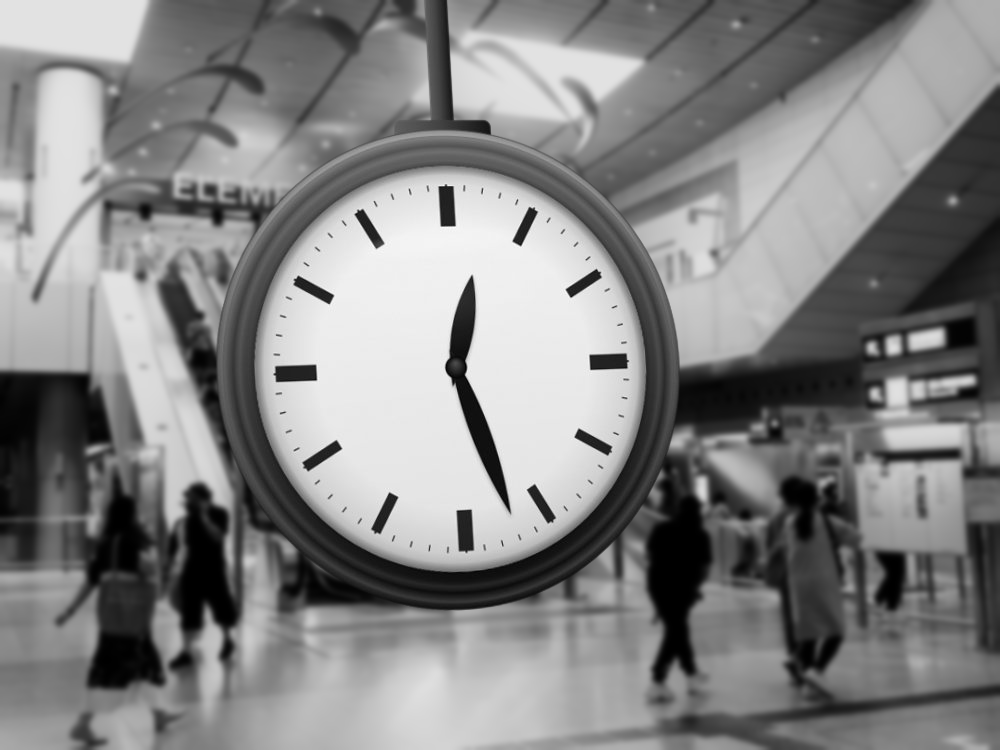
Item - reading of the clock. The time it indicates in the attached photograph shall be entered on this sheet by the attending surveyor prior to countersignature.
12:27
